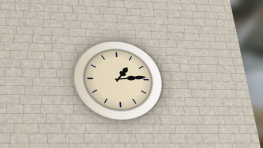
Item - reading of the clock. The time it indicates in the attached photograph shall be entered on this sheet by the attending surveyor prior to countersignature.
1:14
